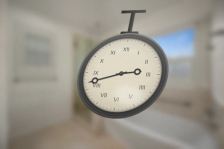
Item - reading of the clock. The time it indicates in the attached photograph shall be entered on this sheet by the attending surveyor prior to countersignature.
2:42
